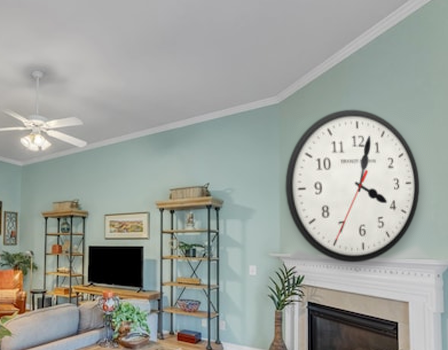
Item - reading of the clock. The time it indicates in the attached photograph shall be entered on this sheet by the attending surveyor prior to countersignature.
4:02:35
